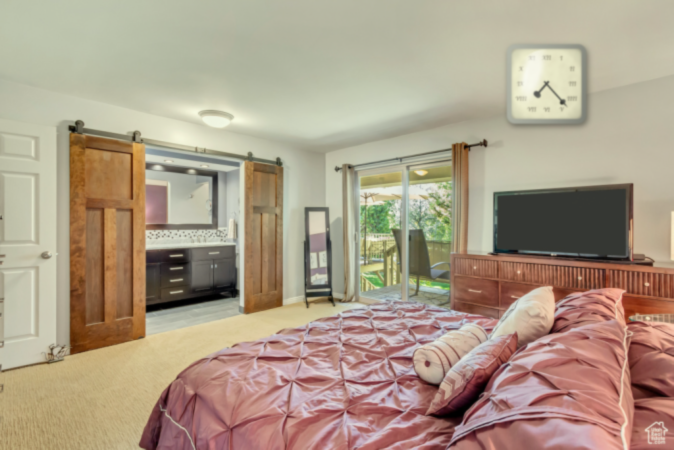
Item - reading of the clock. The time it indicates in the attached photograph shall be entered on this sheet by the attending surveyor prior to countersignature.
7:23
